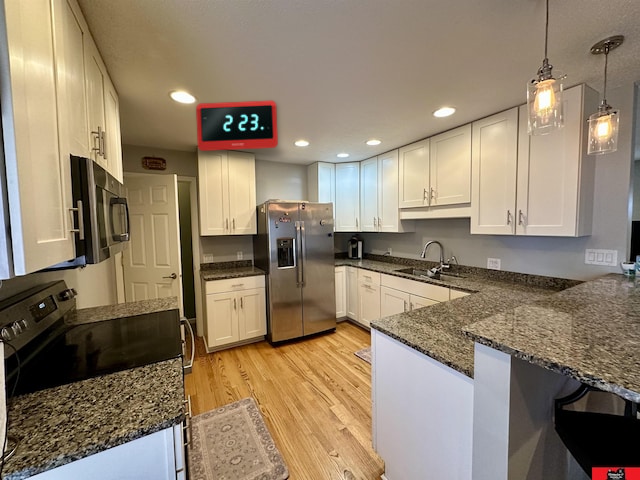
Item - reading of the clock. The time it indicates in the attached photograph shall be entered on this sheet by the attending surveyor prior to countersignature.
2:23
